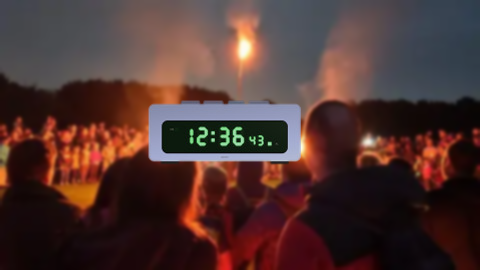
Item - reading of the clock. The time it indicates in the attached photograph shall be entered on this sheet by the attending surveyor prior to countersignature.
12:36:43
